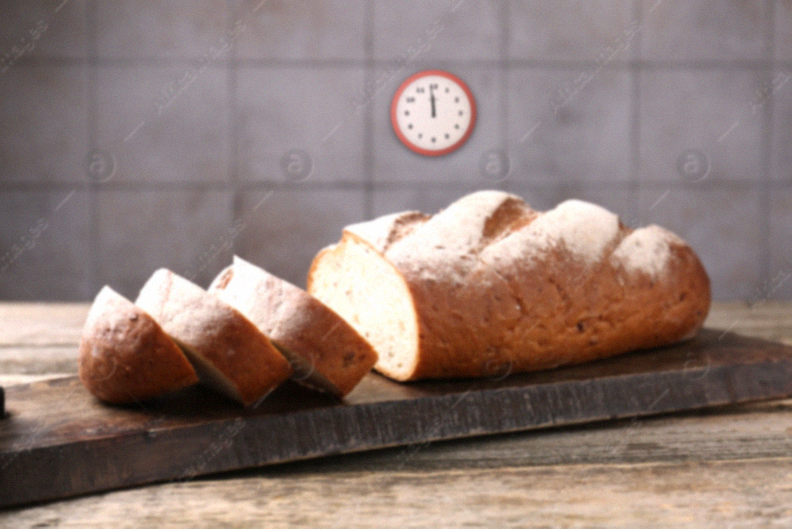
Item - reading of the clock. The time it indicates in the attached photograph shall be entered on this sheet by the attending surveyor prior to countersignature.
11:59
